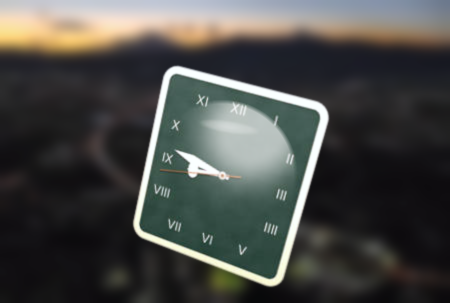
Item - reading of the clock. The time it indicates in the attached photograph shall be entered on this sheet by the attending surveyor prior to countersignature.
8:46:43
